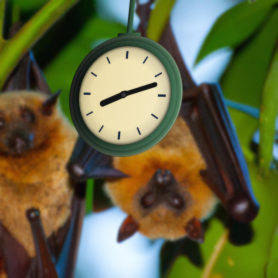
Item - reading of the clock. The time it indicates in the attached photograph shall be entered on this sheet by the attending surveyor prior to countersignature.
8:12
